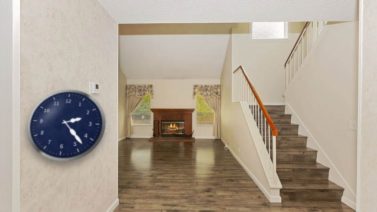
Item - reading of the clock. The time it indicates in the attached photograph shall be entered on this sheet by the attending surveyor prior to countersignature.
2:23
